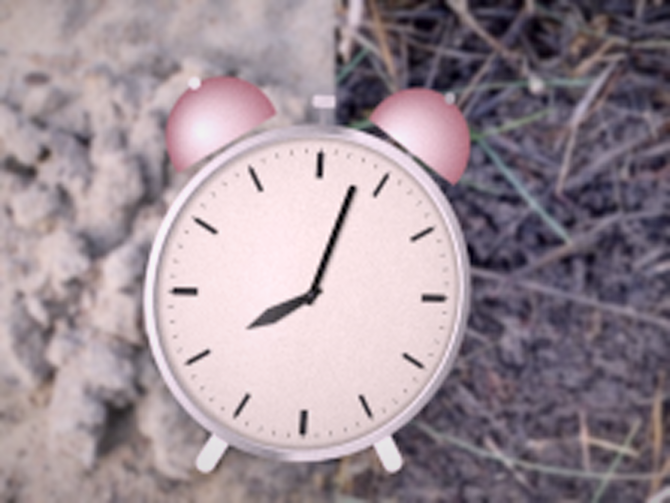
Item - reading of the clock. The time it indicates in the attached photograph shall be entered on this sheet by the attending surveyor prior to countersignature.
8:03
